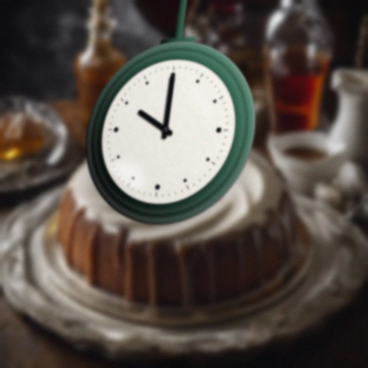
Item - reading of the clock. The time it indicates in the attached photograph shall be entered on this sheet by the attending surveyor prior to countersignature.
10:00
